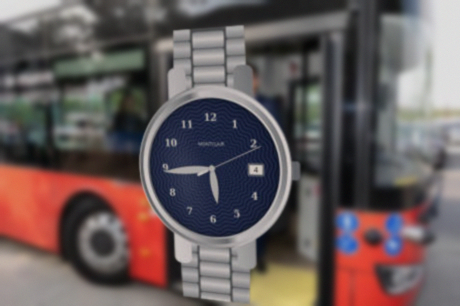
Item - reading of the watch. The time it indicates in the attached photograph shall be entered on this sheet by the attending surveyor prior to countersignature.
5:44:11
